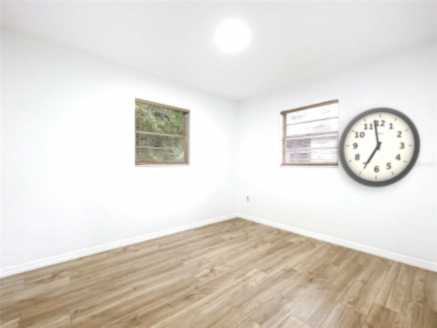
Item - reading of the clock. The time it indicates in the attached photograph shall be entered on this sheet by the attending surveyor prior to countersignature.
6:58
